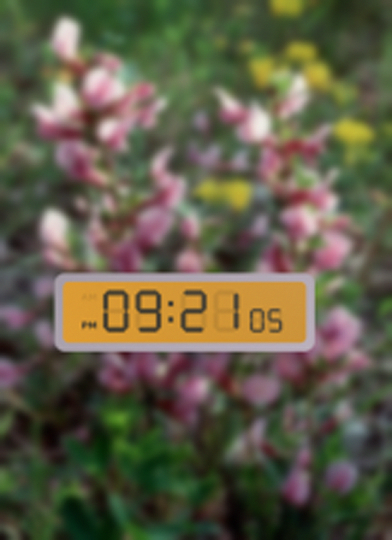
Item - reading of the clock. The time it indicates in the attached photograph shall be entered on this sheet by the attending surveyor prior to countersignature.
9:21:05
